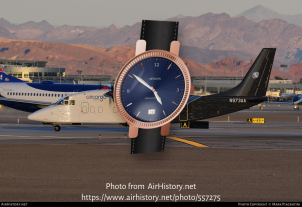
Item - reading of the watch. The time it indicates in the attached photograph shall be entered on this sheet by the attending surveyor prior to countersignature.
4:51
